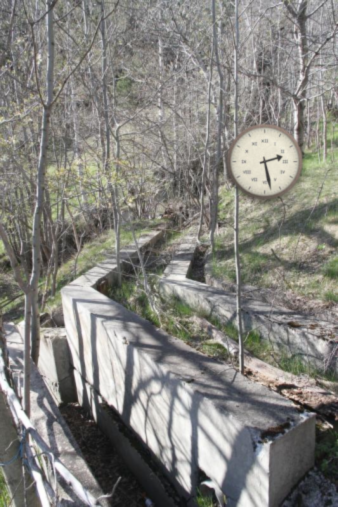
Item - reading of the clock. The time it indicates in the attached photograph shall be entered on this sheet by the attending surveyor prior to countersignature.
2:28
